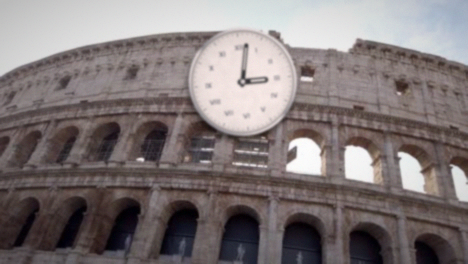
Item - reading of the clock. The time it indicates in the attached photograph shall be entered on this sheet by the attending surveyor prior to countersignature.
3:02
